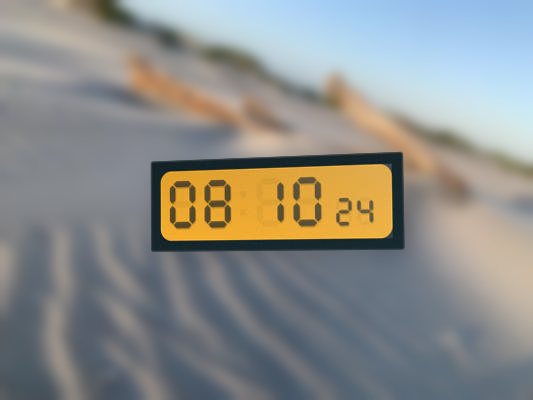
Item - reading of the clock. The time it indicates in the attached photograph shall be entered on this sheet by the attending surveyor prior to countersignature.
8:10:24
